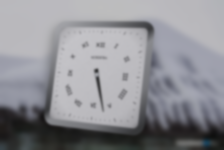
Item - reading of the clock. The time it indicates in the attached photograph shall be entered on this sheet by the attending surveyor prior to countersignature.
5:27
